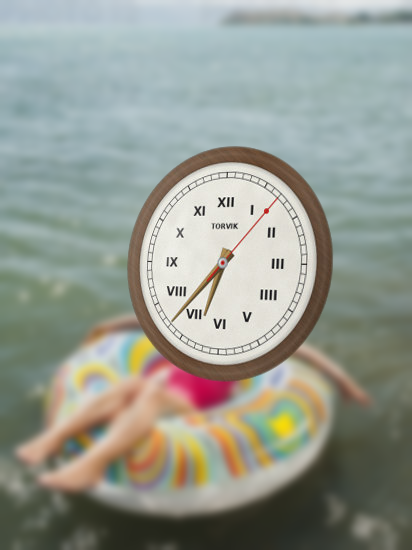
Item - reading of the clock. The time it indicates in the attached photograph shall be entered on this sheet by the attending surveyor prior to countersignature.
6:37:07
